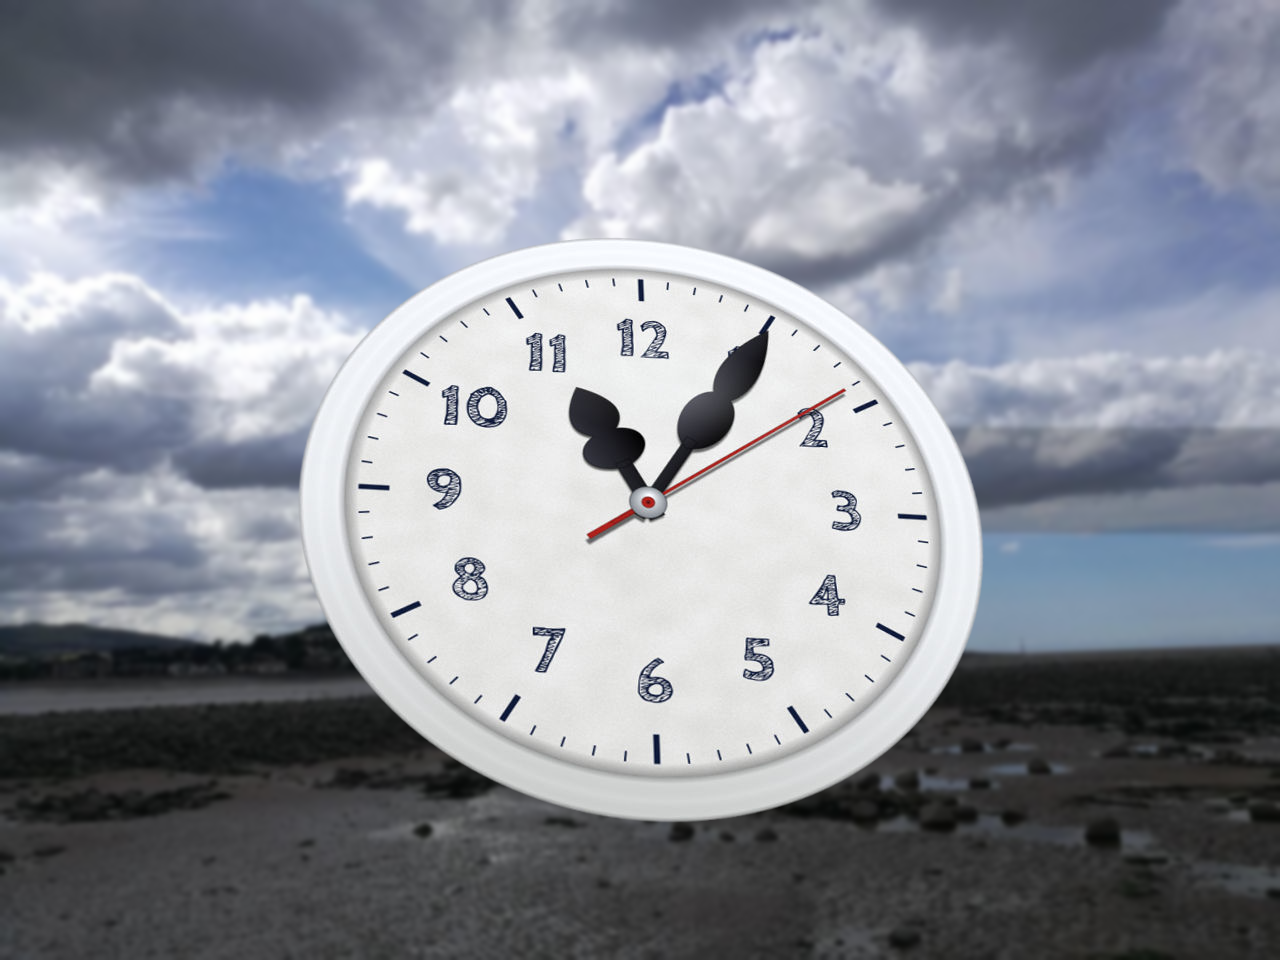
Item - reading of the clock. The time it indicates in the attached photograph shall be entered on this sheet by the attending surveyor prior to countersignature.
11:05:09
